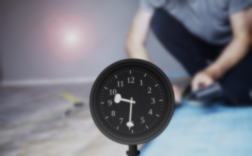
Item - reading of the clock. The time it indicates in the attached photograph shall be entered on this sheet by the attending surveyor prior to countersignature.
9:31
